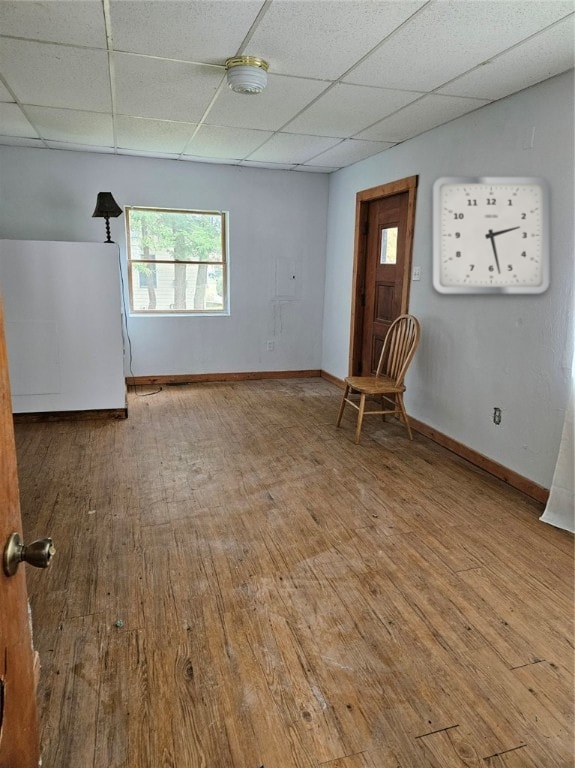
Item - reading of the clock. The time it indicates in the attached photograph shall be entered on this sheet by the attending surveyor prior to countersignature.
2:28
